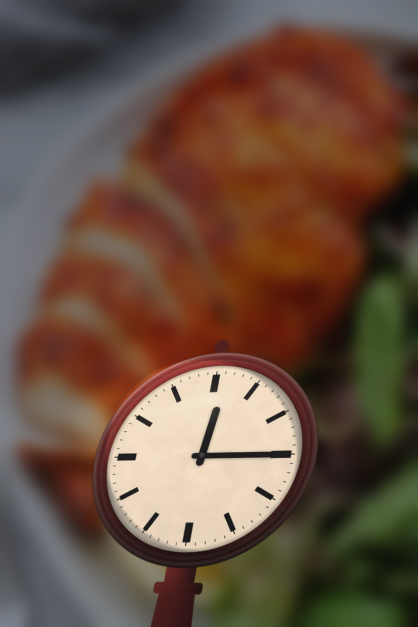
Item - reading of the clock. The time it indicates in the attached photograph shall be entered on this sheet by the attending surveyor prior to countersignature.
12:15
